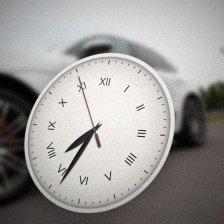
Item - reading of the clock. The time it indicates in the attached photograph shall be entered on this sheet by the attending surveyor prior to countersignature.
7:33:55
